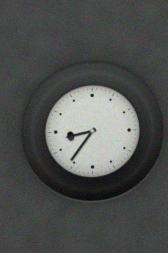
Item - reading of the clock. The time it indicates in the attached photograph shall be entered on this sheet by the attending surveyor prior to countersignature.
8:36
